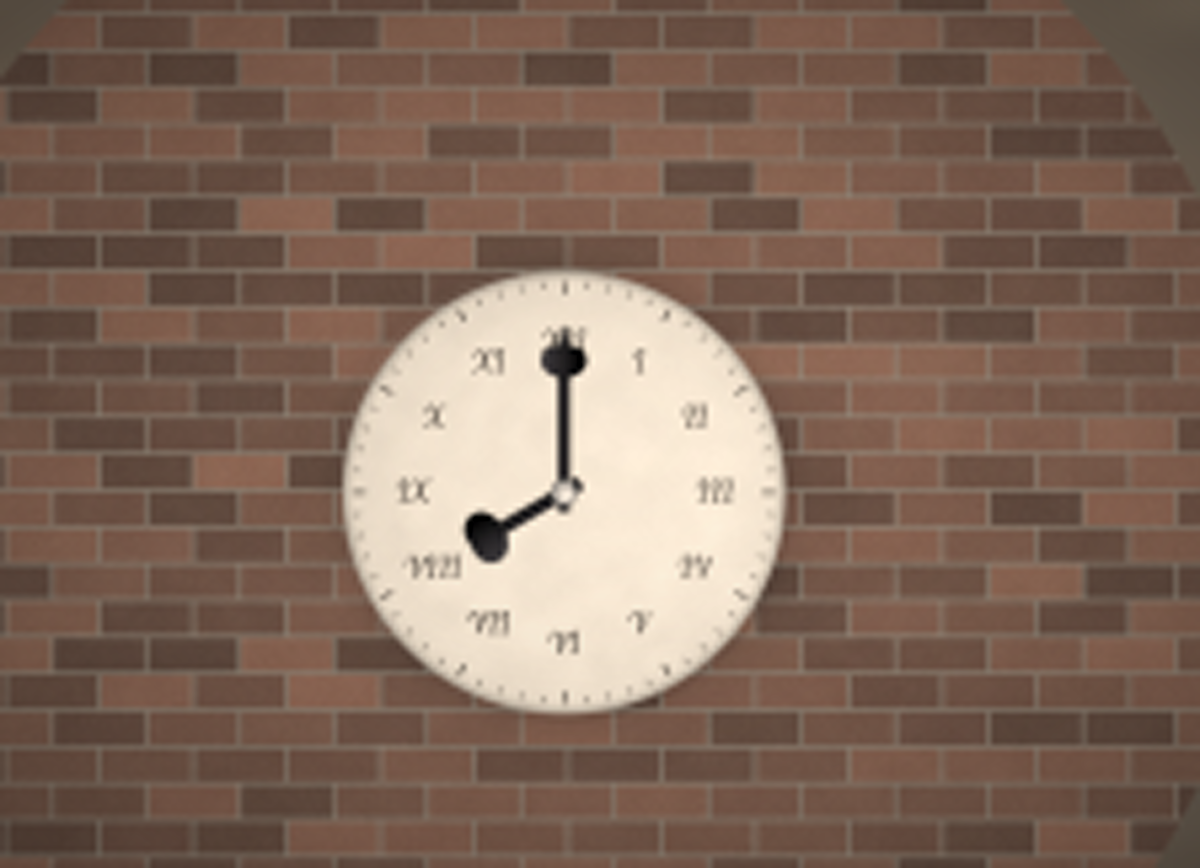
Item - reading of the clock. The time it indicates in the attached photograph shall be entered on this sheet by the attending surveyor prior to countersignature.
8:00
